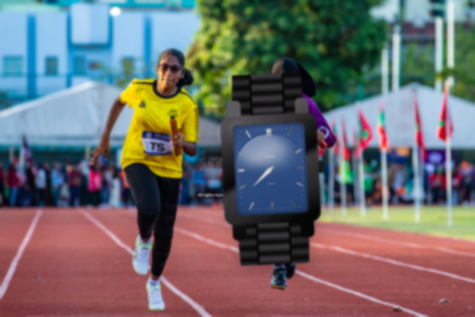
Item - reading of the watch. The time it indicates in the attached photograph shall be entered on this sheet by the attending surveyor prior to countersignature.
7:38
